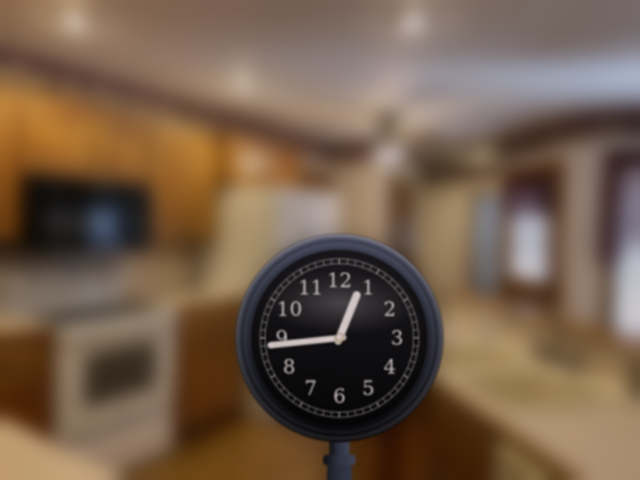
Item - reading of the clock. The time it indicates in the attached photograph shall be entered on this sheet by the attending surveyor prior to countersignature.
12:44
